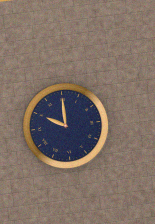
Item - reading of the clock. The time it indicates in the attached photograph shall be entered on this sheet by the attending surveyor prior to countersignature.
10:00
